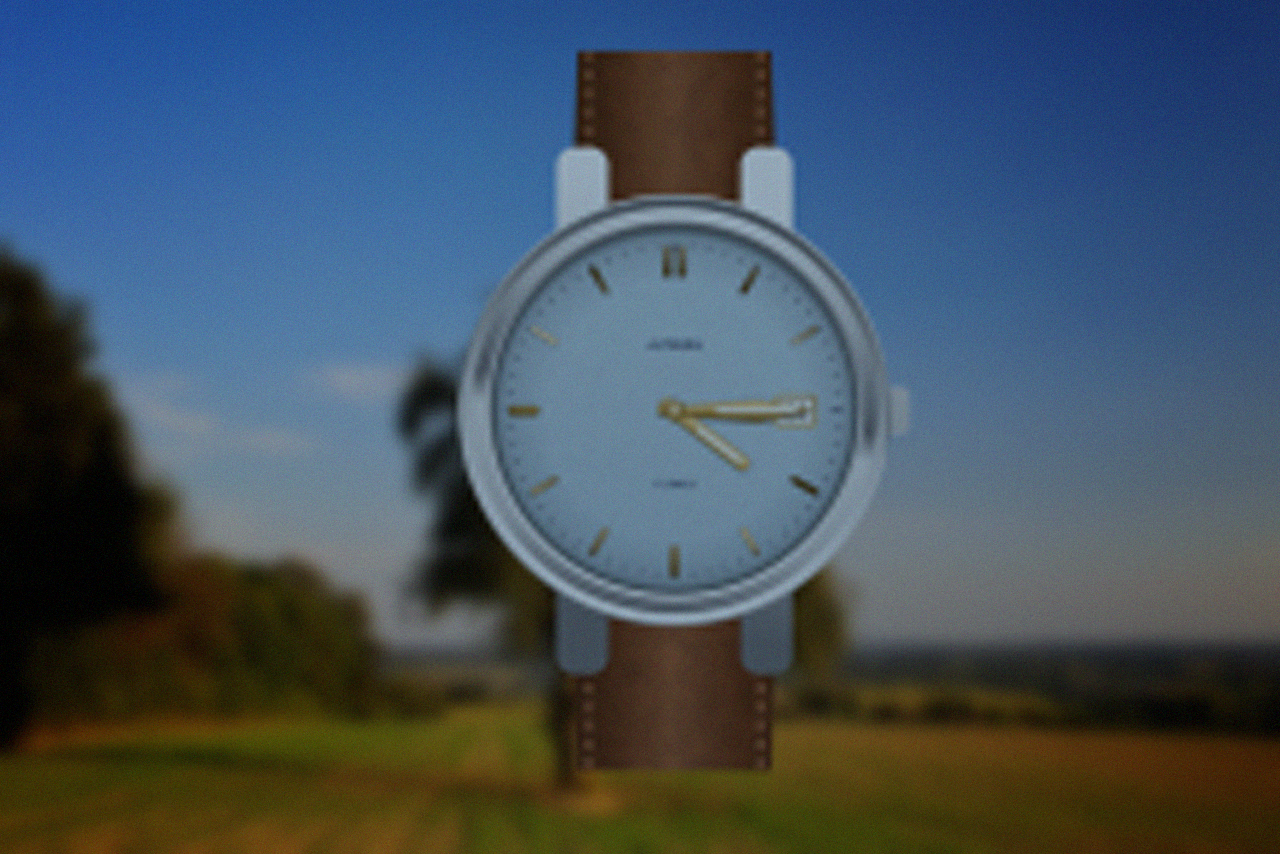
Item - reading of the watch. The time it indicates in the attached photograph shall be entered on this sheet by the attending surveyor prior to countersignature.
4:15
